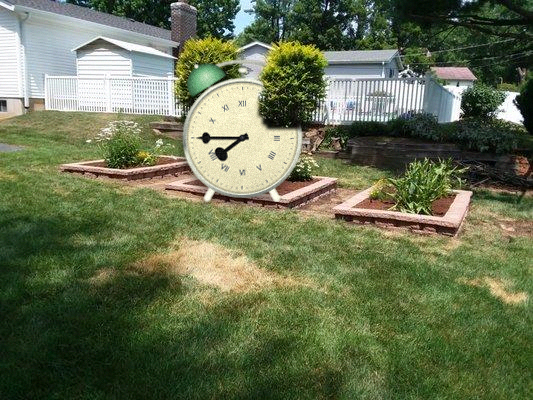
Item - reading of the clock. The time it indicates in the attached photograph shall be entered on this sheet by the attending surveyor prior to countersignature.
7:45
